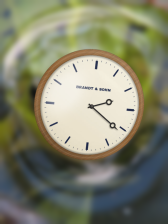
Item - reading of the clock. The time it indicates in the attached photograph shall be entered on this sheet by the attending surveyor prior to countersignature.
2:21
